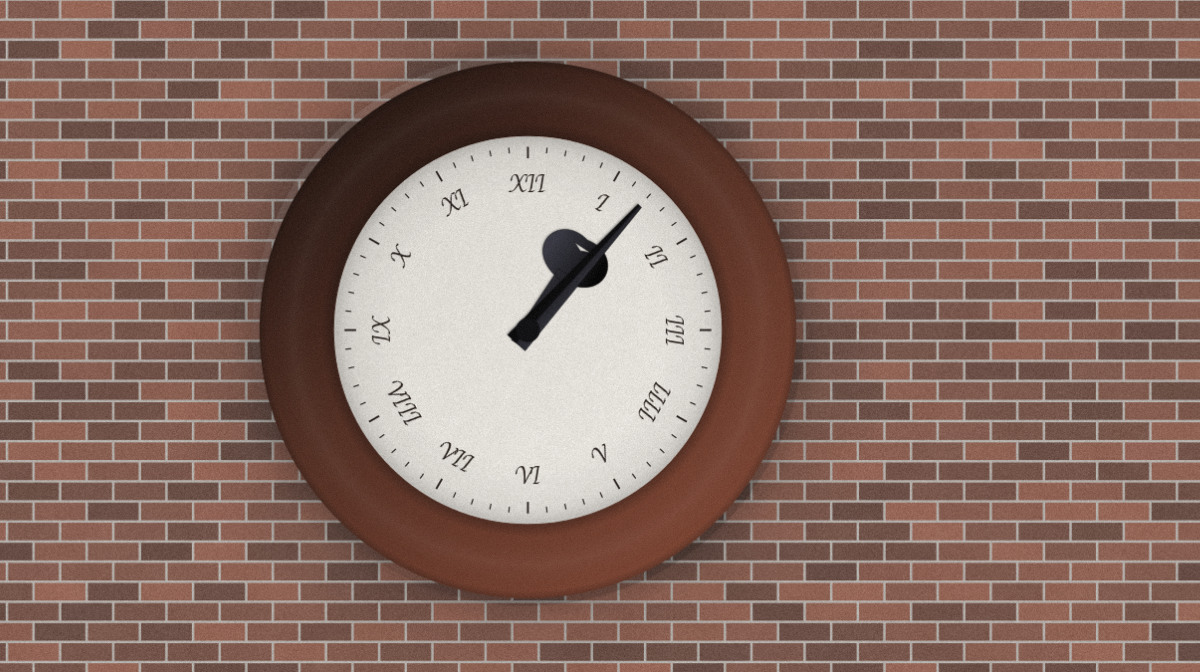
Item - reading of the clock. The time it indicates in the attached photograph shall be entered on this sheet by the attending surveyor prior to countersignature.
1:07
